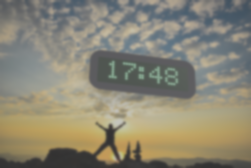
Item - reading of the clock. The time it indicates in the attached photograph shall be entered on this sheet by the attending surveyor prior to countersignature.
17:48
